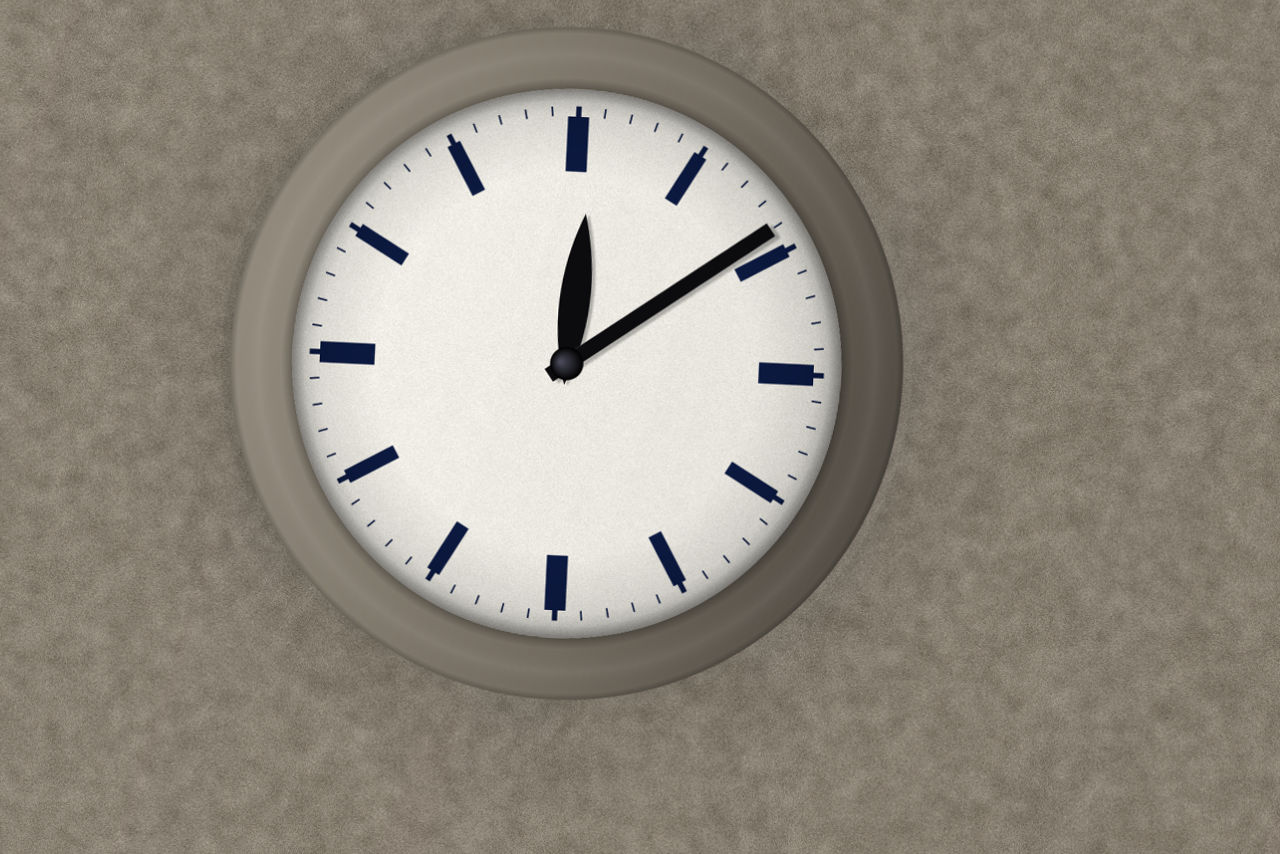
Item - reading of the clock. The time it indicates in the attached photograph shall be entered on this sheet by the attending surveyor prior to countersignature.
12:09
